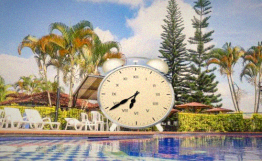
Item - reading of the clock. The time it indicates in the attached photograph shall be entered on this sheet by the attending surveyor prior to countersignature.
6:39
